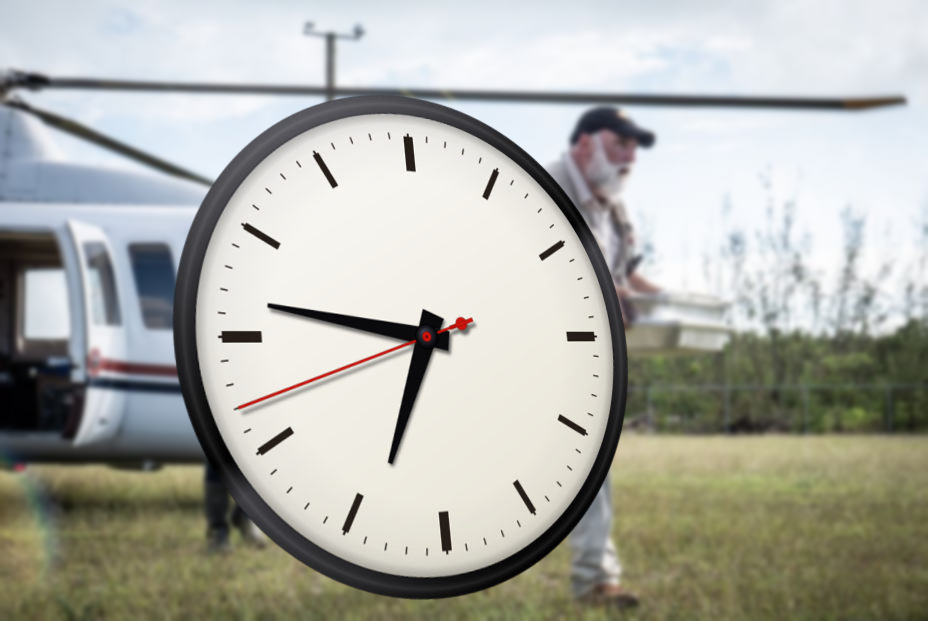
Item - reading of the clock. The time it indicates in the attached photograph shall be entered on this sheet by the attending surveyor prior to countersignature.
6:46:42
